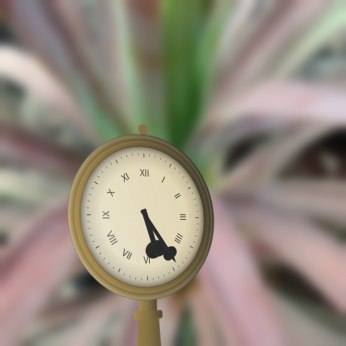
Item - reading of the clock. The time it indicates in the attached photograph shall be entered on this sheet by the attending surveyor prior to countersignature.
5:24
